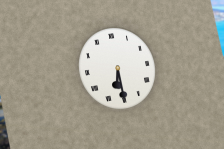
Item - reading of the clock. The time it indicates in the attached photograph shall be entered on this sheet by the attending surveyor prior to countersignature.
6:30
